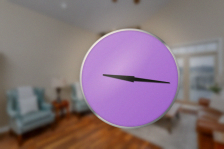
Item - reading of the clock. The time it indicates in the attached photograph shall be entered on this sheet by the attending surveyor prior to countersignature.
9:16
